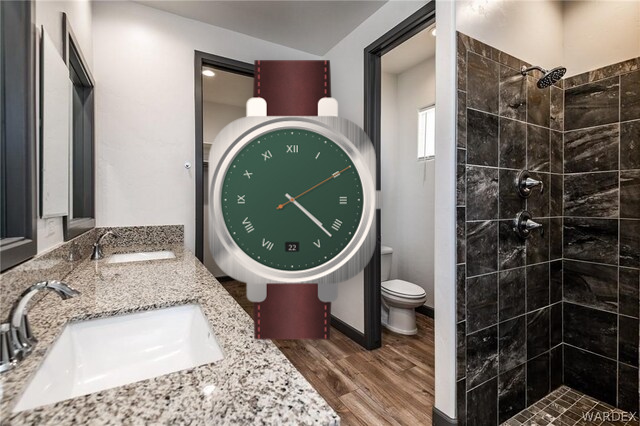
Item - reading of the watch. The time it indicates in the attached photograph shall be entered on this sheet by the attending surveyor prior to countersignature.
4:22:10
